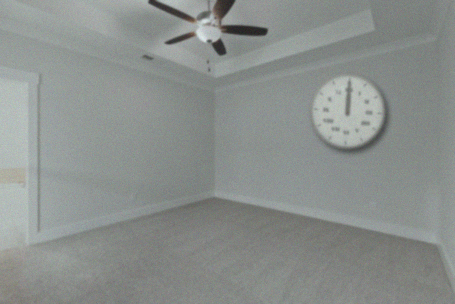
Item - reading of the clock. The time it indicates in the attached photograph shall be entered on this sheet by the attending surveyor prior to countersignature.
12:00
